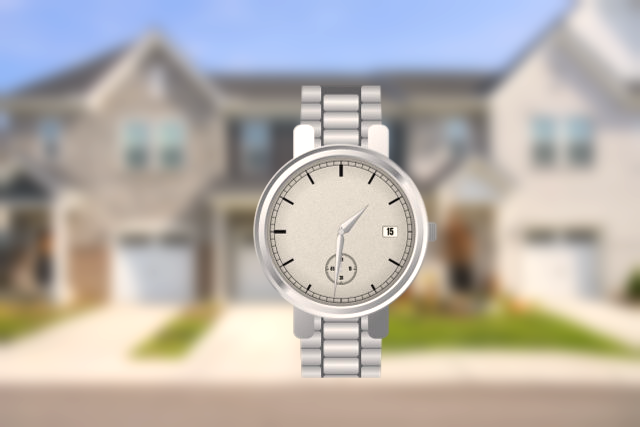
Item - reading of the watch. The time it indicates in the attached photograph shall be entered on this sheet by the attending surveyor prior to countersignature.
1:31
